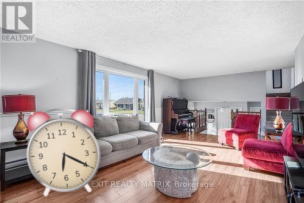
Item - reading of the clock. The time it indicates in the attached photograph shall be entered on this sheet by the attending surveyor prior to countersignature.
6:20
